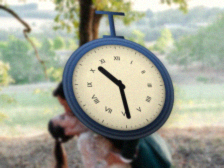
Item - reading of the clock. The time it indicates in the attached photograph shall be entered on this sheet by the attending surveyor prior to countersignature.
10:29
